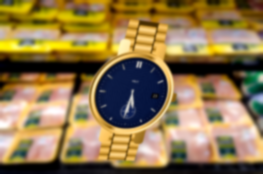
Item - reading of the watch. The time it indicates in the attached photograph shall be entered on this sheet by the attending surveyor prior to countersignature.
5:31
